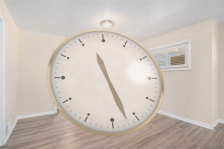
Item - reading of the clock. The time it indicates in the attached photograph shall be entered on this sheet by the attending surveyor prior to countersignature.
11:27
